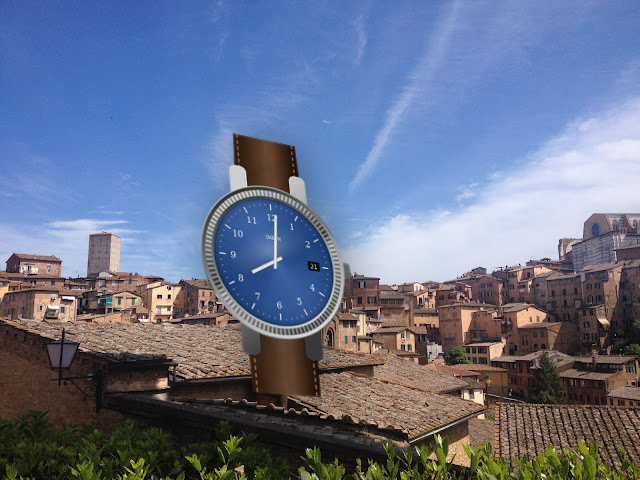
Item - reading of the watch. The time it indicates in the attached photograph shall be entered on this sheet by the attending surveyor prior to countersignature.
8:01
